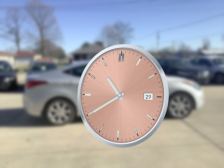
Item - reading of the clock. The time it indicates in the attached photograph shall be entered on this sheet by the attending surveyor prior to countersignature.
10:40
